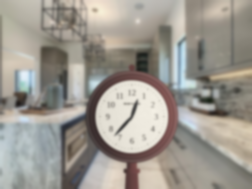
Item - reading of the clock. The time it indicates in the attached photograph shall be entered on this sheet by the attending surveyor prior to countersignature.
12:37
